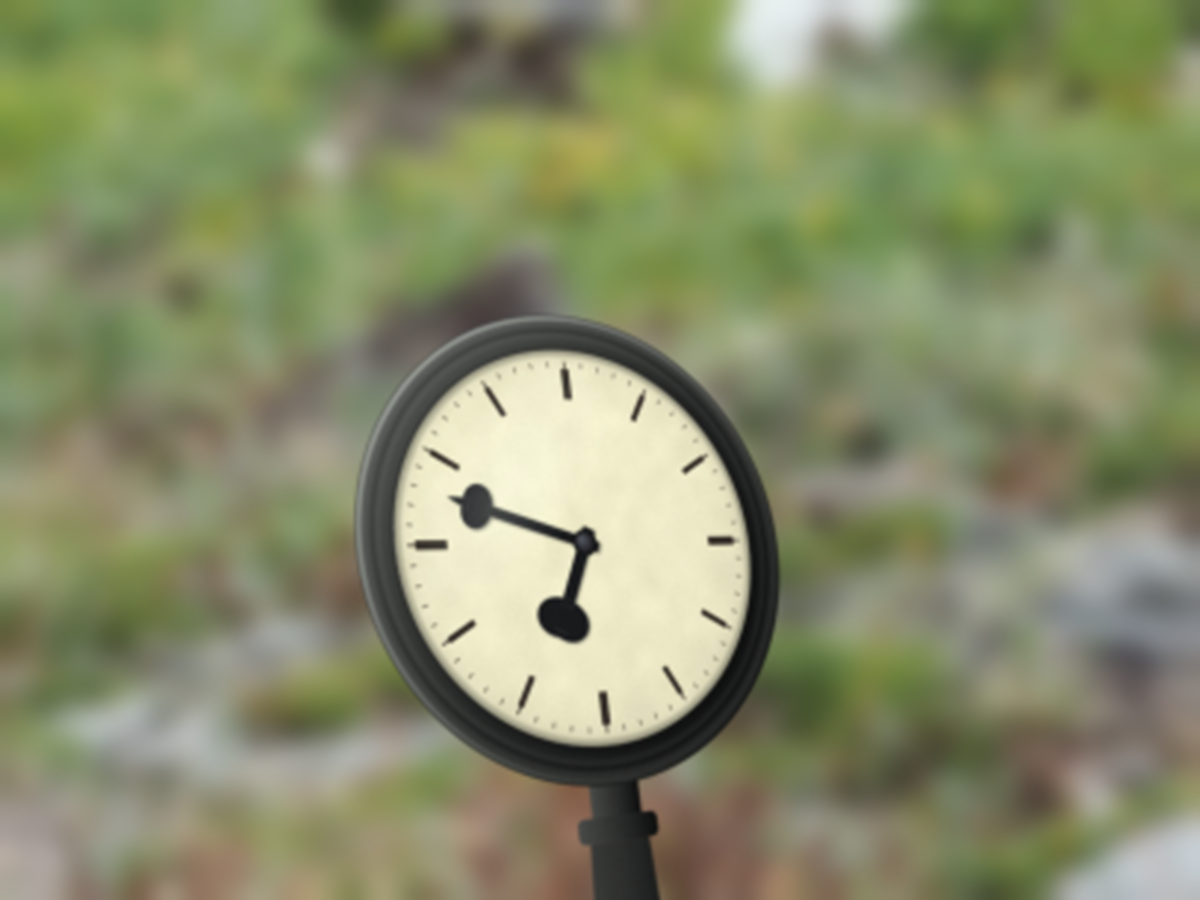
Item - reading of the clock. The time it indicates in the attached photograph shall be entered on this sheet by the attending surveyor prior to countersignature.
6:48
